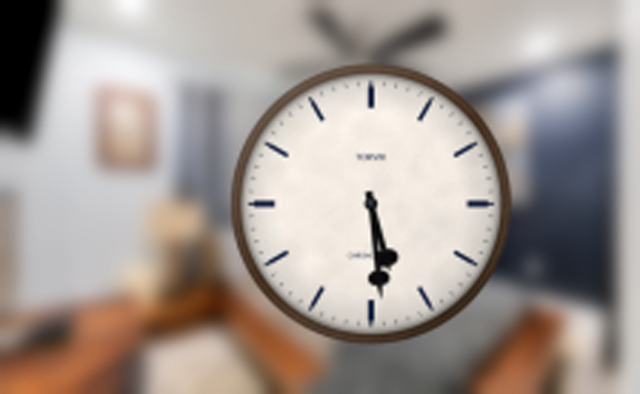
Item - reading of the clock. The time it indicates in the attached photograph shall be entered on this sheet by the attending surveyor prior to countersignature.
5:29
